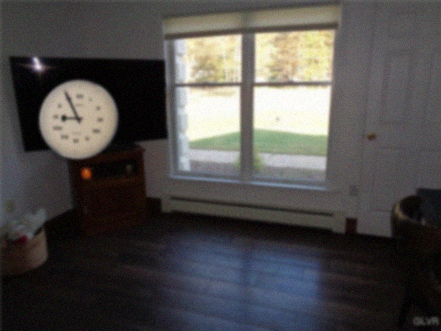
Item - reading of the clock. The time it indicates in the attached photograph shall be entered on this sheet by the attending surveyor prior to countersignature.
8:55
